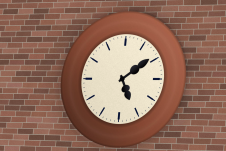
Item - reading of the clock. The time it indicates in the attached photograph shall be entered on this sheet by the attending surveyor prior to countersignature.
5:09
